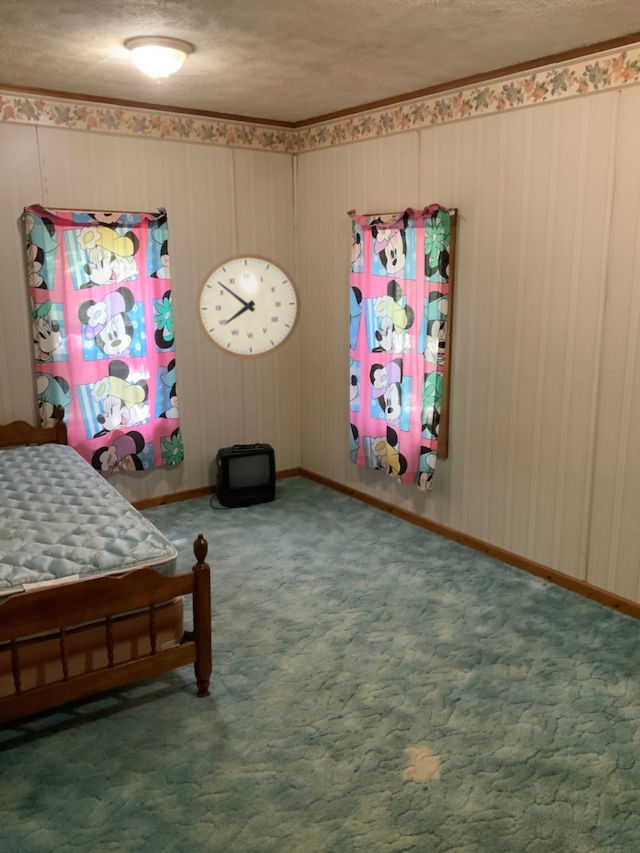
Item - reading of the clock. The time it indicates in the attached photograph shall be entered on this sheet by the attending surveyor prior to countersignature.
7:52
